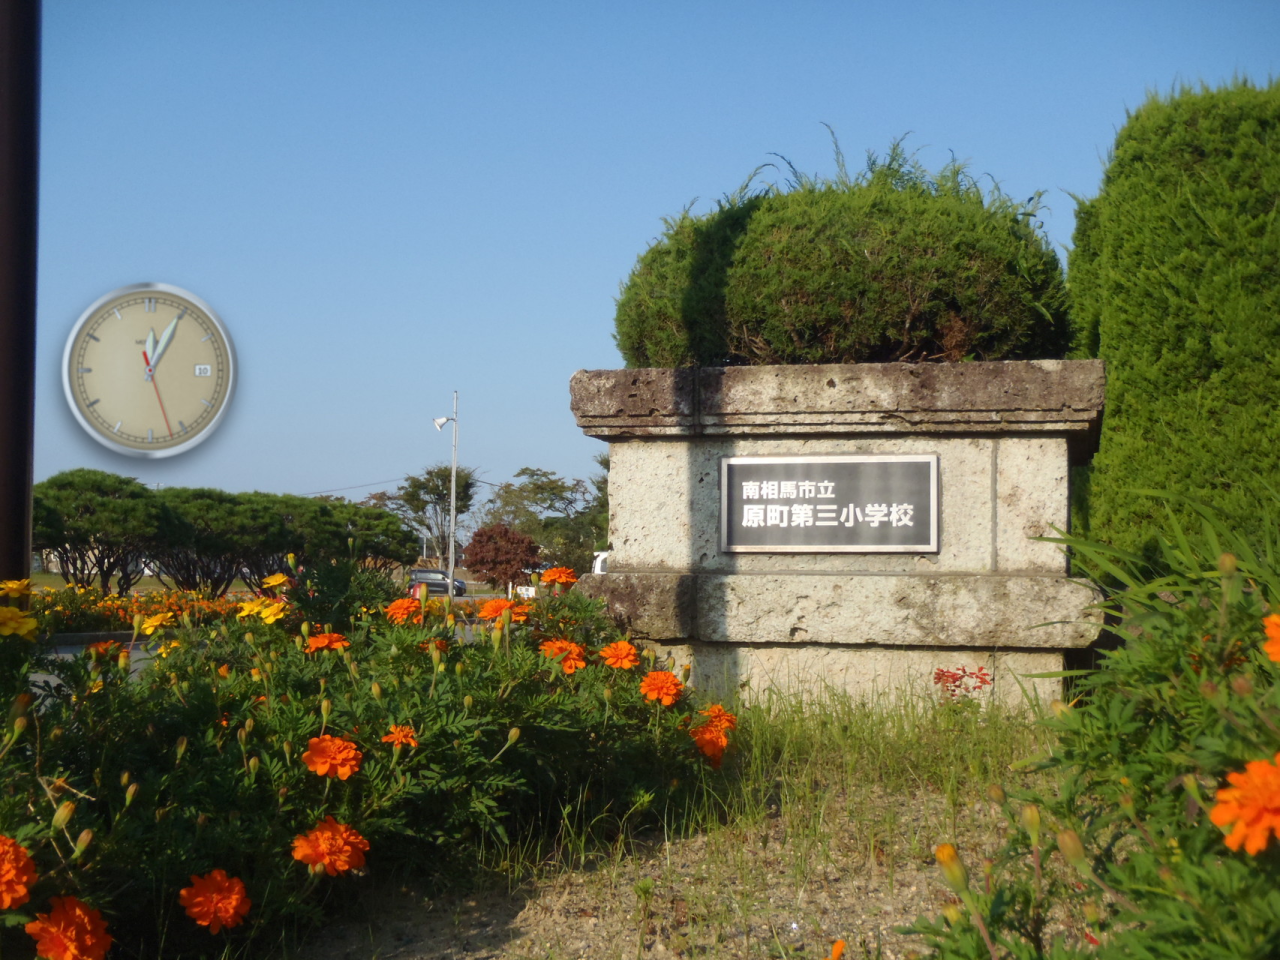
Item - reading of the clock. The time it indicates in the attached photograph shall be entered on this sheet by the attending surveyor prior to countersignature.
12:04:27
